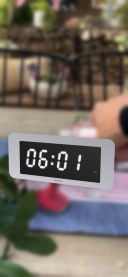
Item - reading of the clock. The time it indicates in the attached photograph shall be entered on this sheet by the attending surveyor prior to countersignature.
6:01
